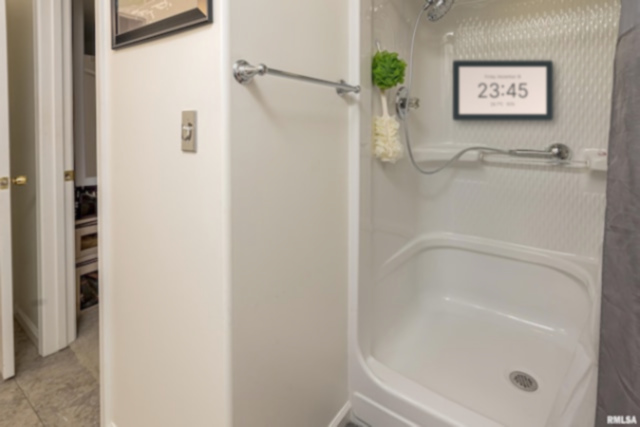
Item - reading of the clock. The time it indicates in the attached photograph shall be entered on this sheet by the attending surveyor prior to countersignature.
23:45
